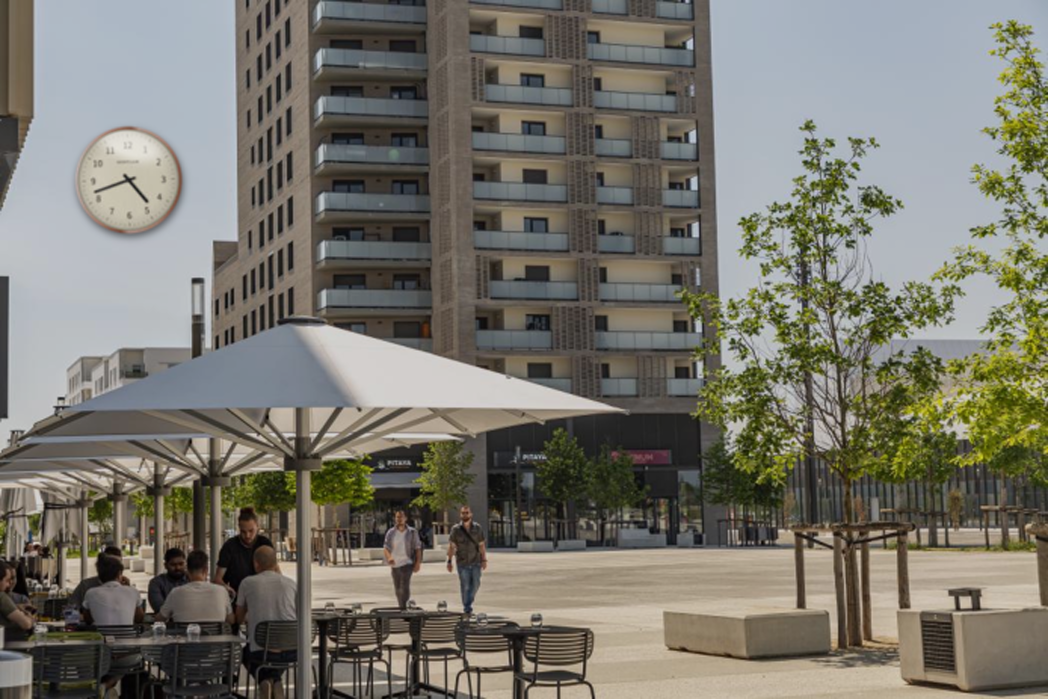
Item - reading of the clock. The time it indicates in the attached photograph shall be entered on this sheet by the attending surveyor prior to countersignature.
4:42
